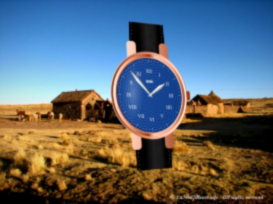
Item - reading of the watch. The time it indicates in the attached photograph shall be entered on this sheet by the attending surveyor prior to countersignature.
1:53
